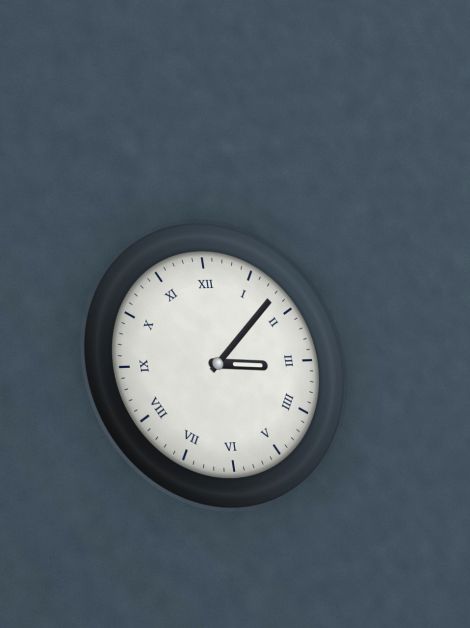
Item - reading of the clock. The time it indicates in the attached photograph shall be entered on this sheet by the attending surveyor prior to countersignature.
3:08
